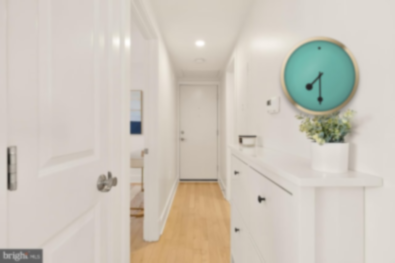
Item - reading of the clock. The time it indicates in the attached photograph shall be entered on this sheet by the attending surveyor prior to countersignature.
7:30
